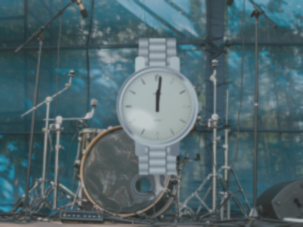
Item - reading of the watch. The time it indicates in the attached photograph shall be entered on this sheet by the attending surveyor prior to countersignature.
12:01
